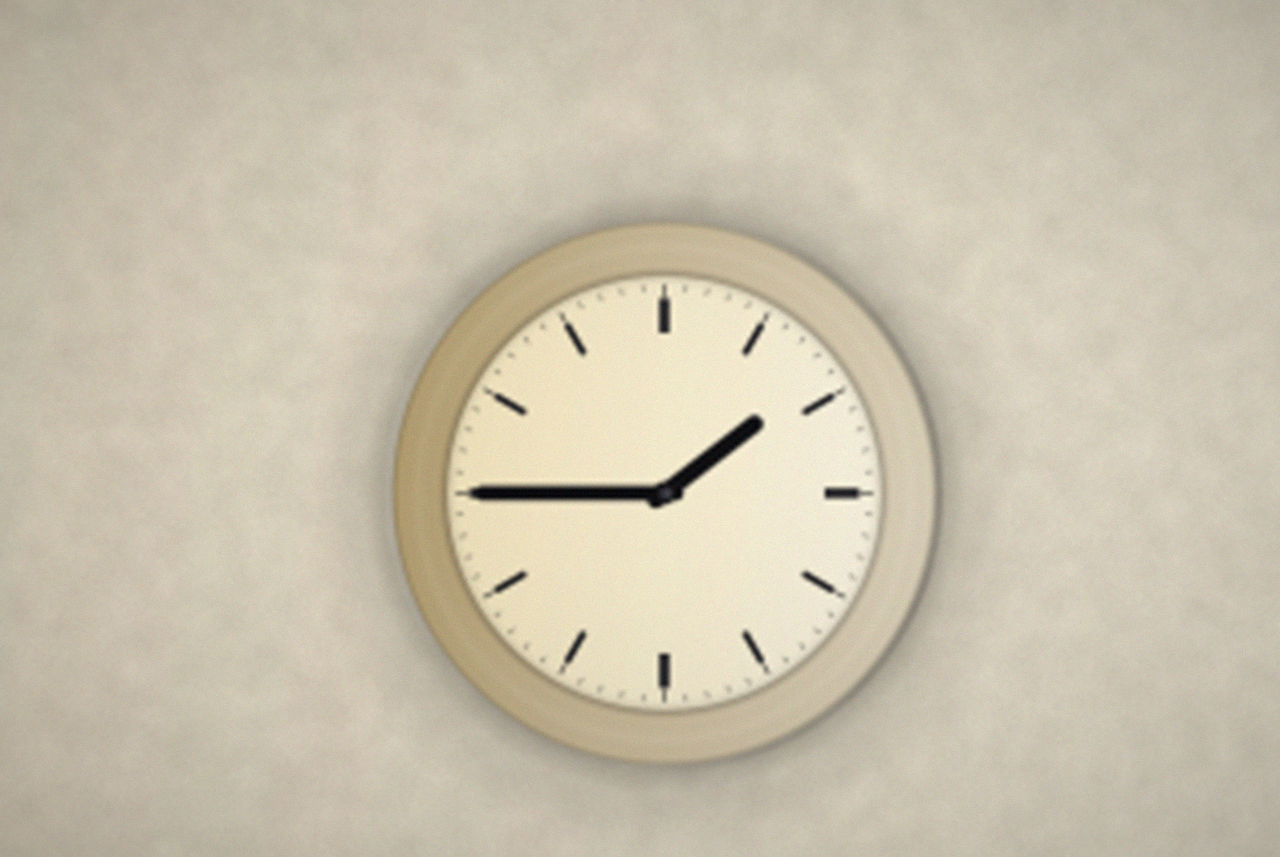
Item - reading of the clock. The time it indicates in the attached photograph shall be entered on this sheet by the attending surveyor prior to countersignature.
1:45
